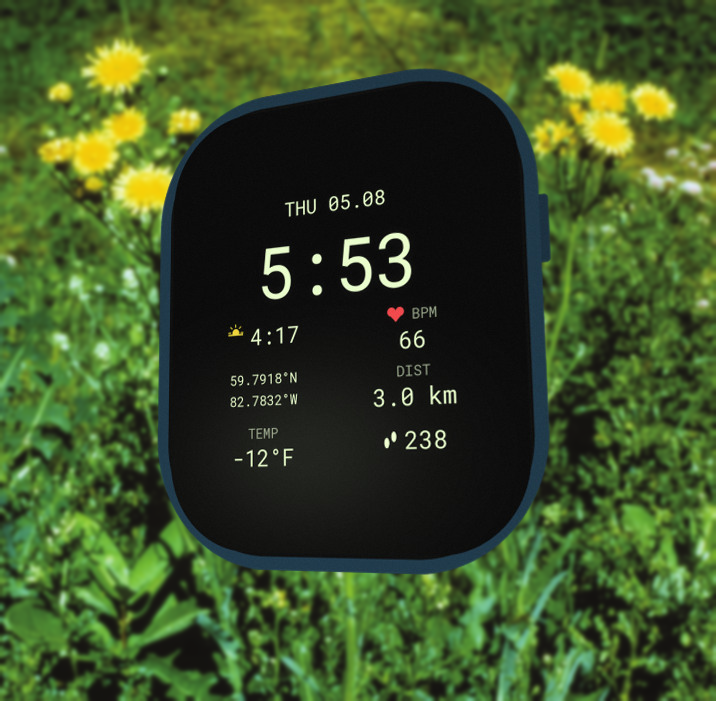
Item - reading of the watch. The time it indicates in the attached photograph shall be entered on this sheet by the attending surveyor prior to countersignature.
5:53
